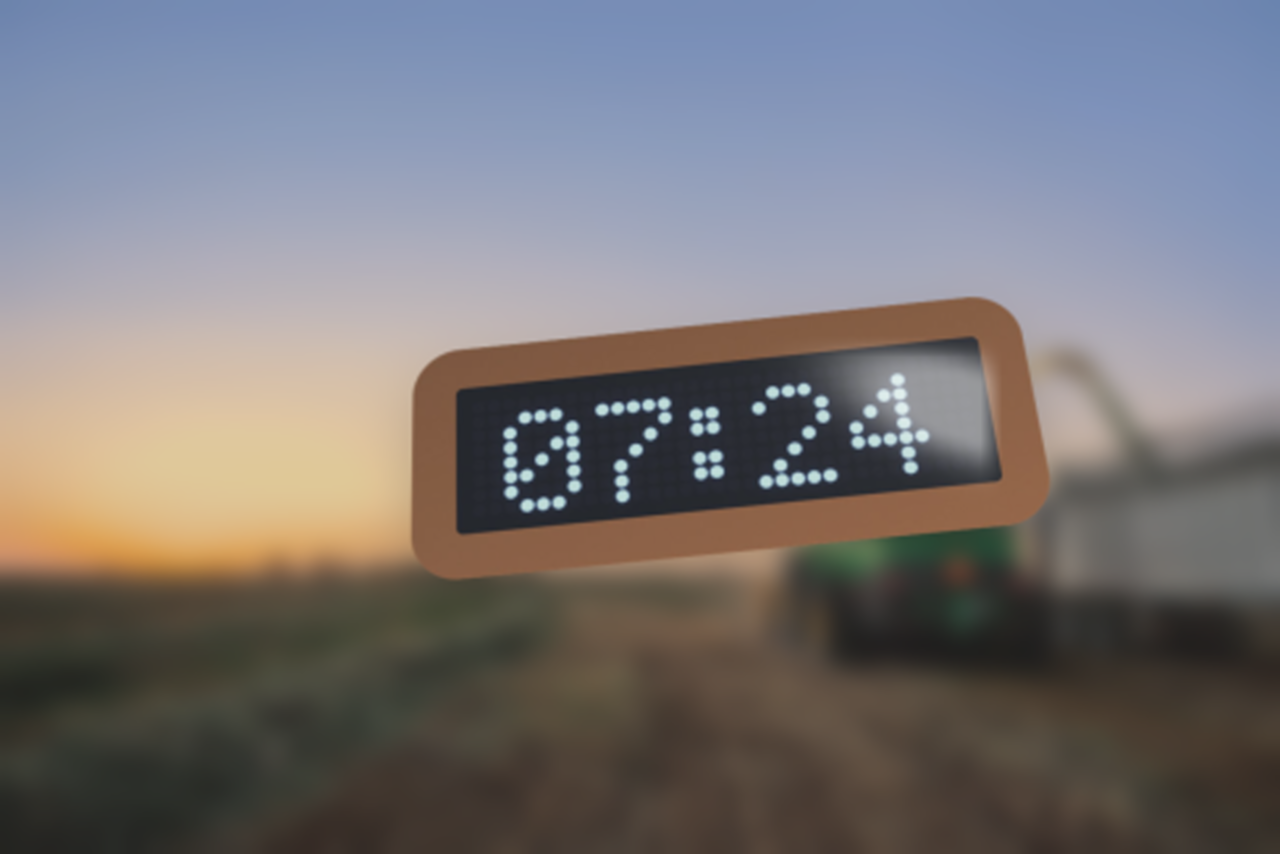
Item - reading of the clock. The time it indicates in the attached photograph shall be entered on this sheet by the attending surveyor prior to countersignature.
7:24
